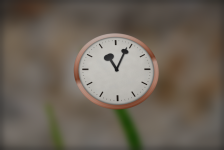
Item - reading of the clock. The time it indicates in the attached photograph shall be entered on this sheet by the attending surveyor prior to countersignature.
11:04
